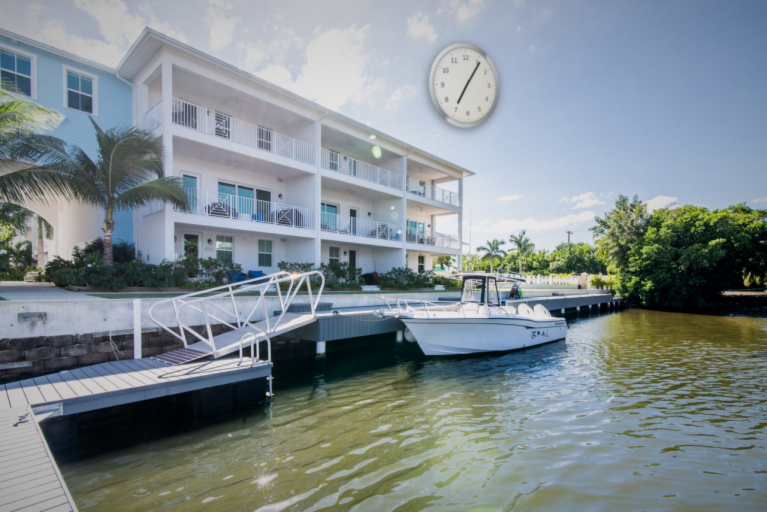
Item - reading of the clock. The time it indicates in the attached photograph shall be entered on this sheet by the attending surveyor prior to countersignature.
7:06
